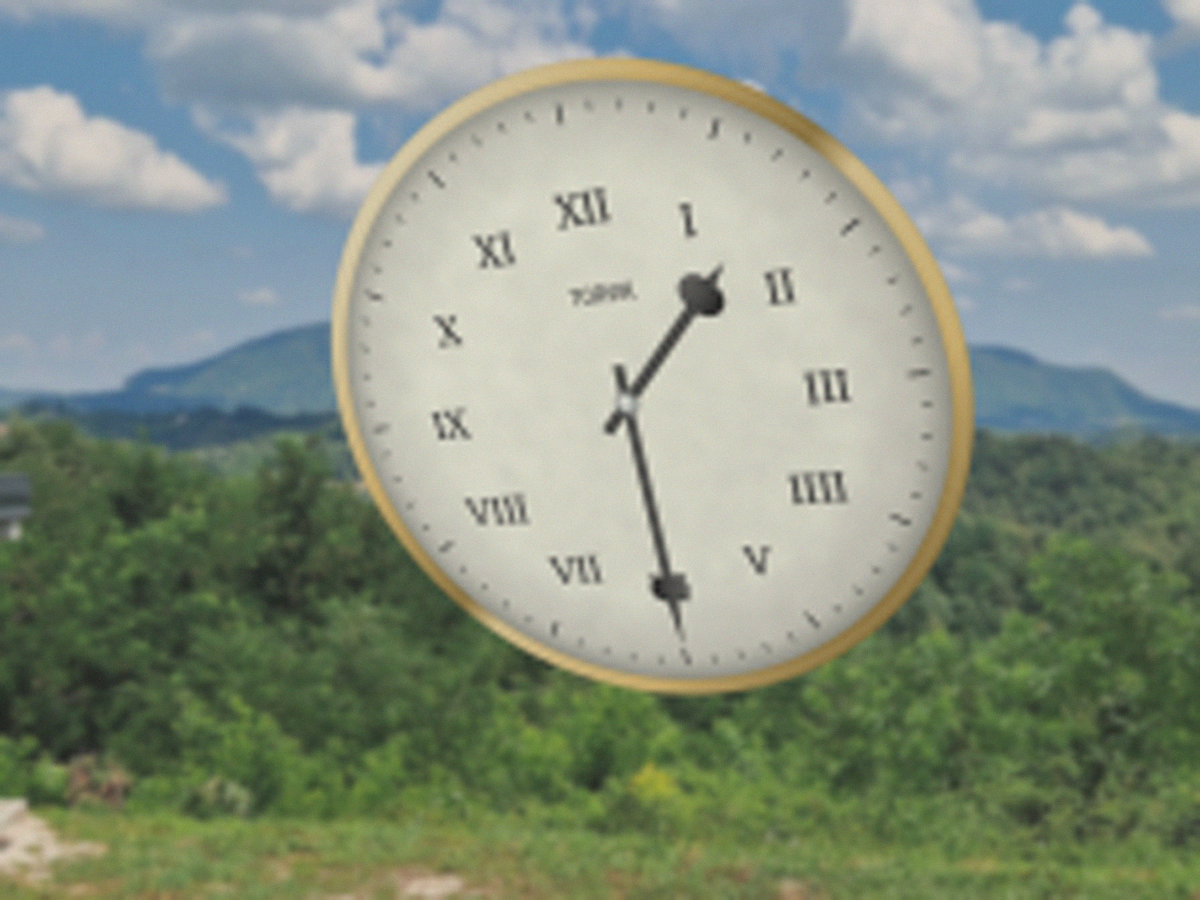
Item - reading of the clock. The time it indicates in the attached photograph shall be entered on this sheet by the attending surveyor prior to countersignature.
1:30
